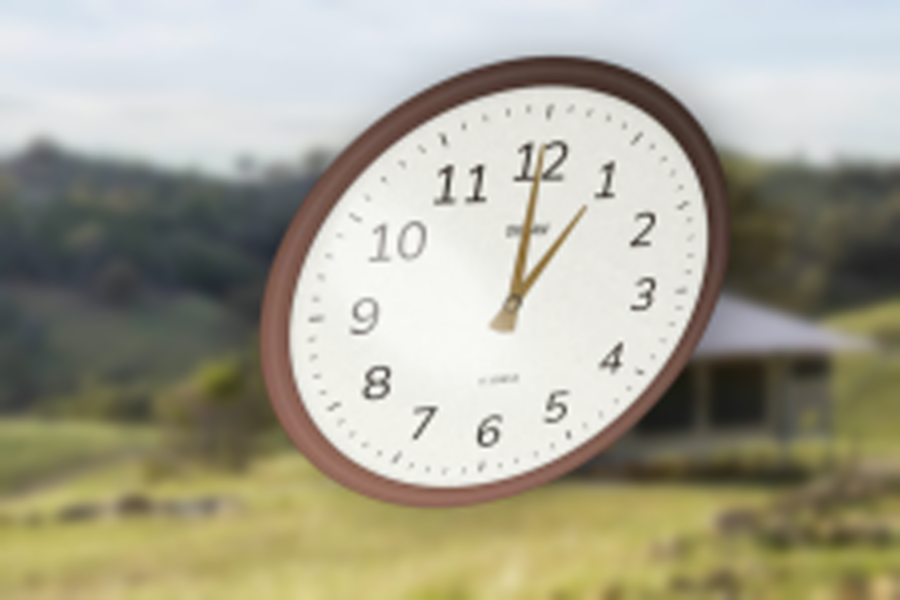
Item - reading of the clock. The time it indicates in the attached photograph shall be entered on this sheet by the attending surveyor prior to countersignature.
1:00
